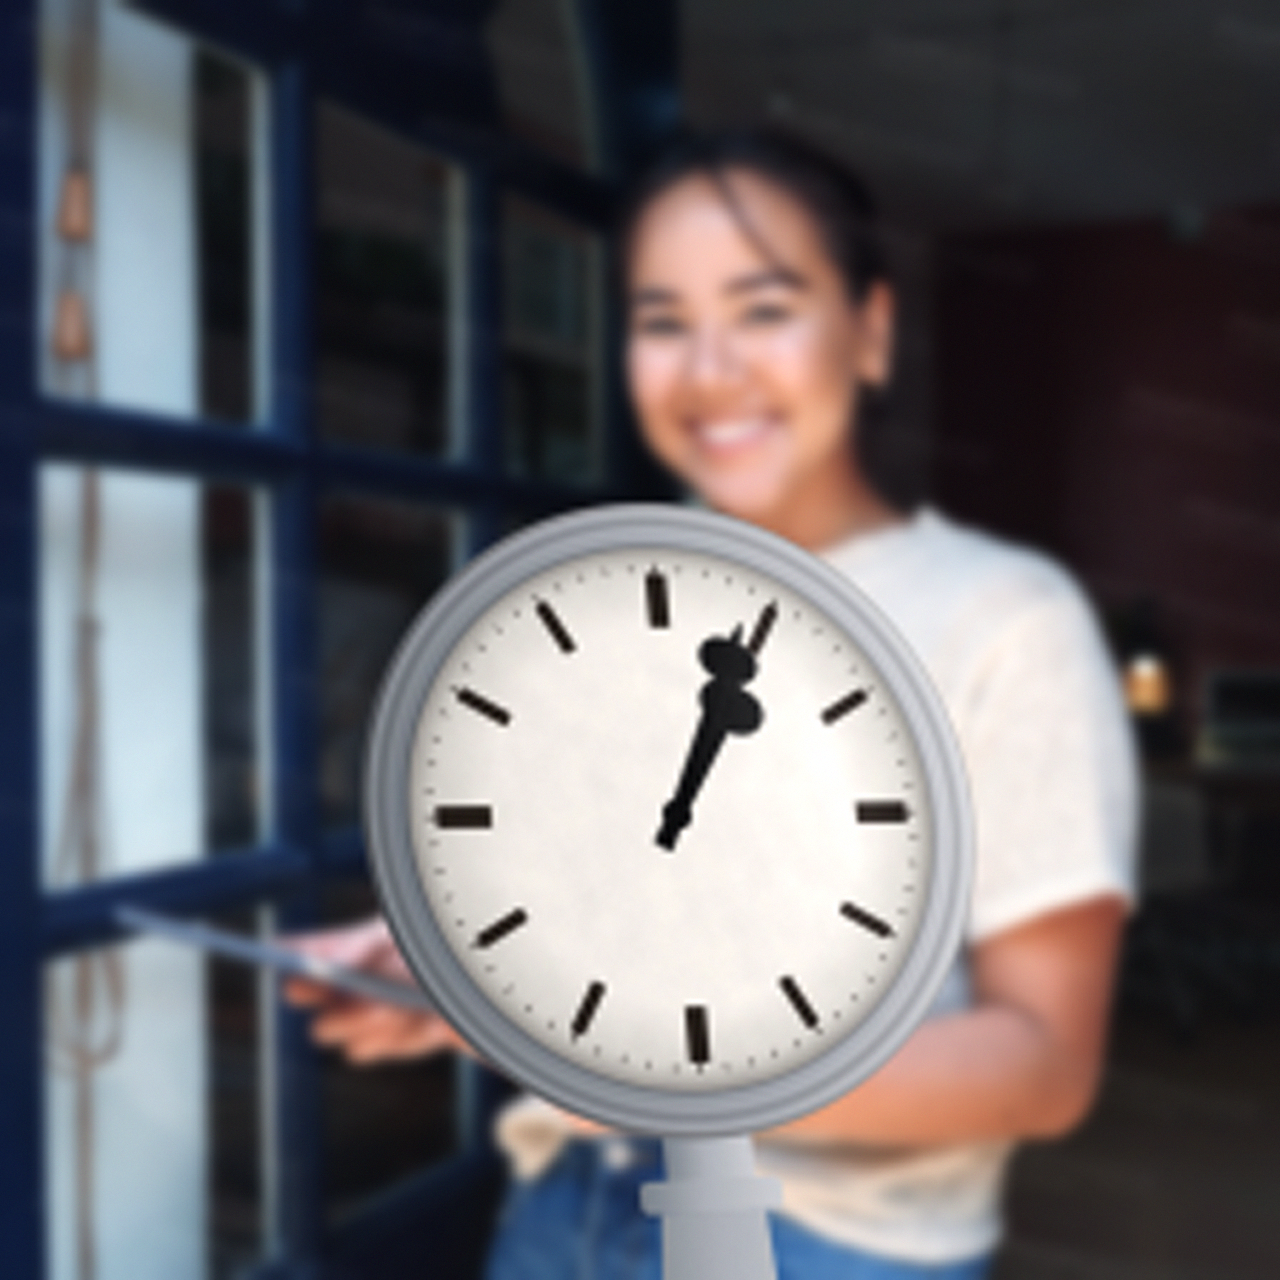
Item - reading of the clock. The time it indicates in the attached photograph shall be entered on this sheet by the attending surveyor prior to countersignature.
1:04
